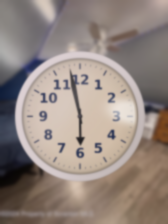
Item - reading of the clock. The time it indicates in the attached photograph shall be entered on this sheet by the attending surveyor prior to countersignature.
5:58
